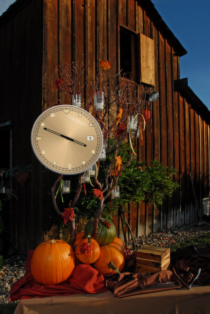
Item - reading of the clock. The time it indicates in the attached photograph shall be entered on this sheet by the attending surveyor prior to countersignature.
3:49
